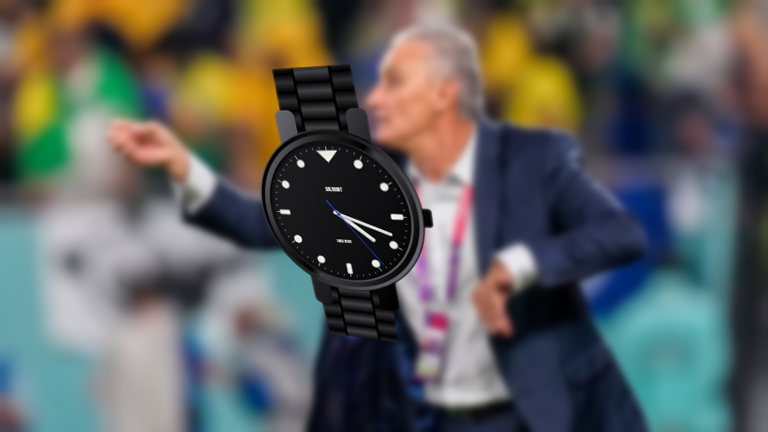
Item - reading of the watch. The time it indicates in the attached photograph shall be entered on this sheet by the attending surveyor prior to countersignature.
4:18:24
